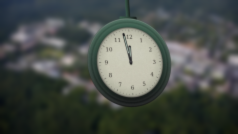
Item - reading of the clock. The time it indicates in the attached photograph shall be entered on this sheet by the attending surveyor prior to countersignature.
11:58
